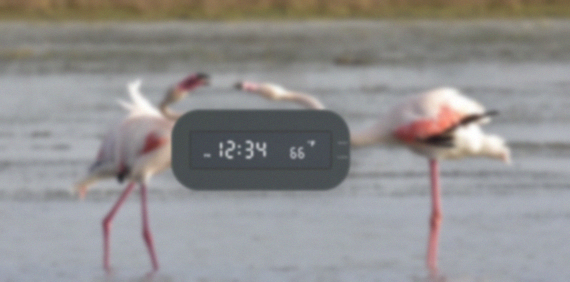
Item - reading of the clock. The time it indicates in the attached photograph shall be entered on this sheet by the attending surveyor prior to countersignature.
12:34
